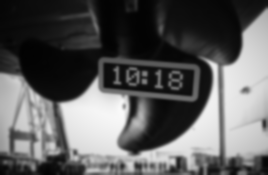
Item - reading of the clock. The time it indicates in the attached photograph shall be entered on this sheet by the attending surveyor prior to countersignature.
10:18
